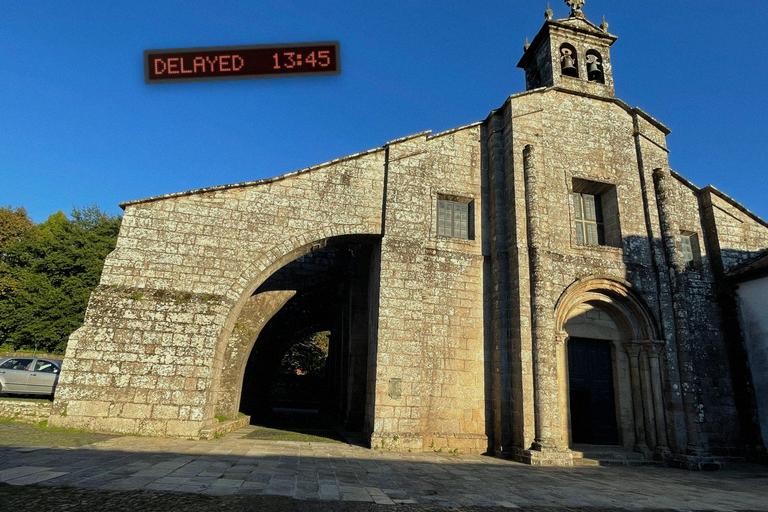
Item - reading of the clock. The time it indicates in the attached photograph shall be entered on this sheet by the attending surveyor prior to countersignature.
13:45
